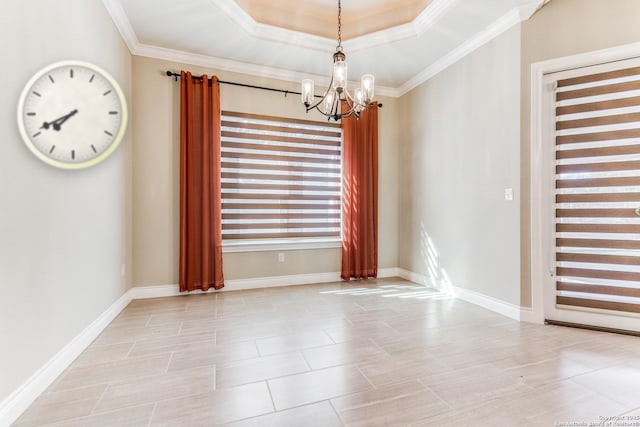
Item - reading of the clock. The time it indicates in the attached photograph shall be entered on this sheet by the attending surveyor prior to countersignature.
7:41
